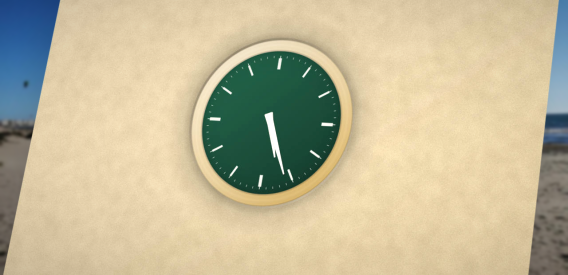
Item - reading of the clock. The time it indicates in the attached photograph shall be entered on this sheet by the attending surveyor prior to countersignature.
5:26
